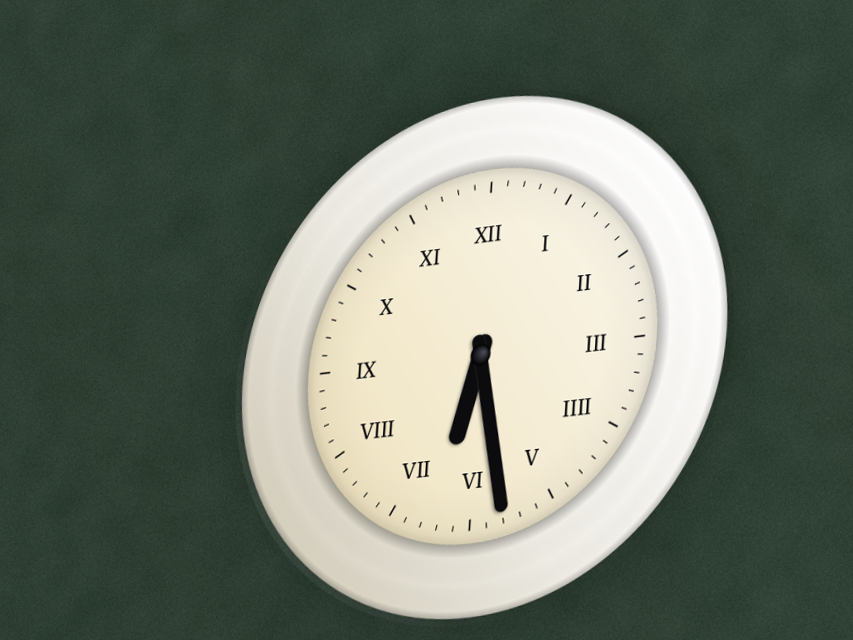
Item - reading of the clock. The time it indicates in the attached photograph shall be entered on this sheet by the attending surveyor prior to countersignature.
6:28
